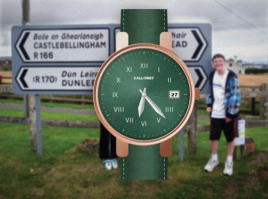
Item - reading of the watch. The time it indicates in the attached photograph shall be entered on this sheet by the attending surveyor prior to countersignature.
6:23
